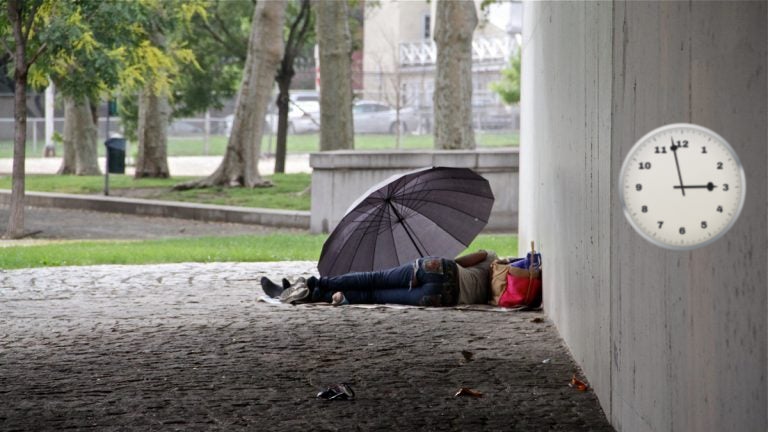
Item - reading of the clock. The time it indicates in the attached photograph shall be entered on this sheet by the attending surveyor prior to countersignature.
2:58
